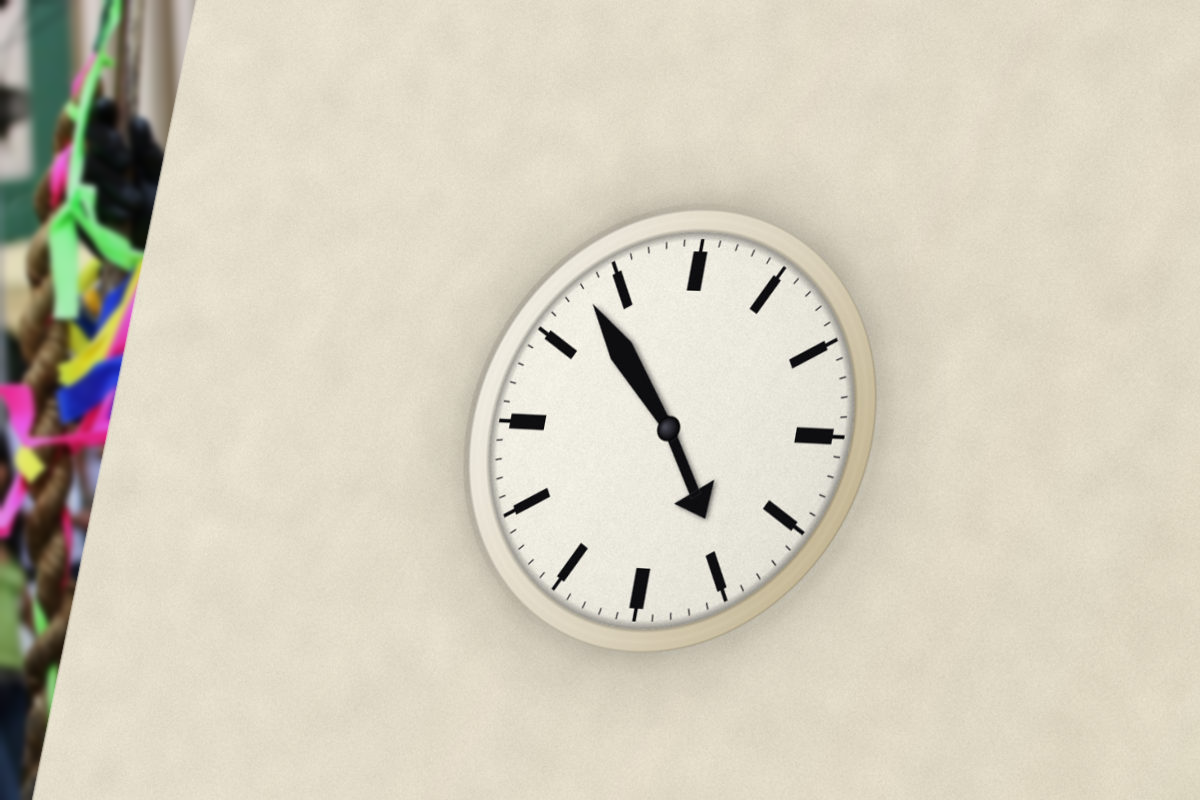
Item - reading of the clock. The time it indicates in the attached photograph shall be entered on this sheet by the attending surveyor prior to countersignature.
4:53
